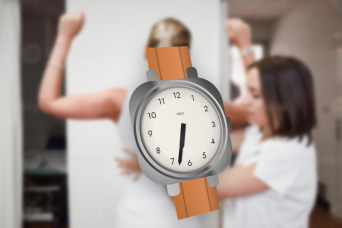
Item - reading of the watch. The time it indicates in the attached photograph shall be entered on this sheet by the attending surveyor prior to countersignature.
6:33
